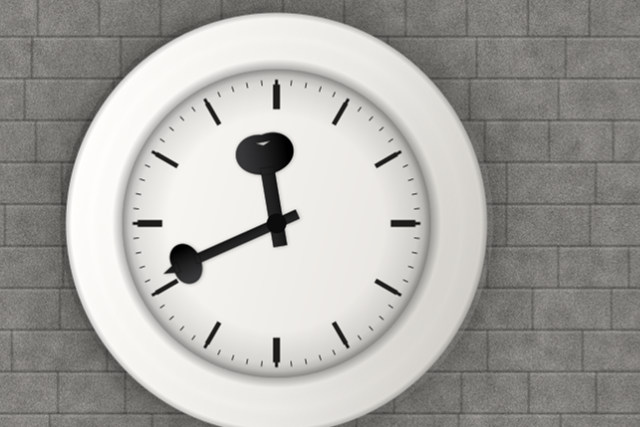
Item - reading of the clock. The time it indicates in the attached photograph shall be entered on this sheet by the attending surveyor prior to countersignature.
11:41
